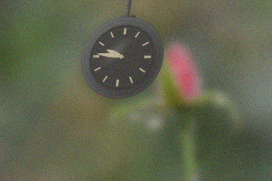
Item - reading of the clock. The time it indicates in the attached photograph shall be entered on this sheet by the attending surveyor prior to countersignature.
9:46
